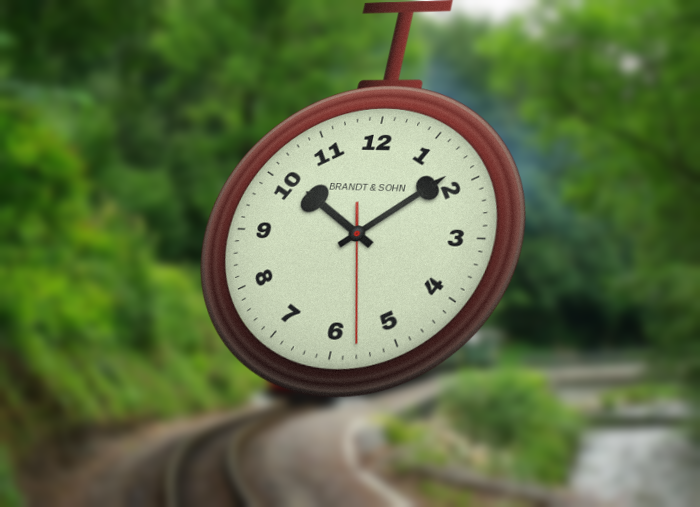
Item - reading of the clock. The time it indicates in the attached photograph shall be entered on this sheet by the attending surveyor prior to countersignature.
10:08:28
